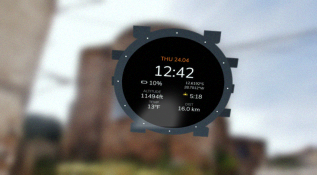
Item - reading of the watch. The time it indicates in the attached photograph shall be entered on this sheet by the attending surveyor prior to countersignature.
12:42
